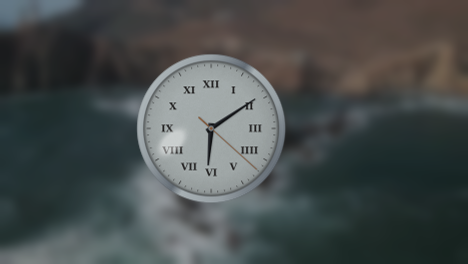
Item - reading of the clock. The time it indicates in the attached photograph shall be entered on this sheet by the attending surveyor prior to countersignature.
6:09:22
